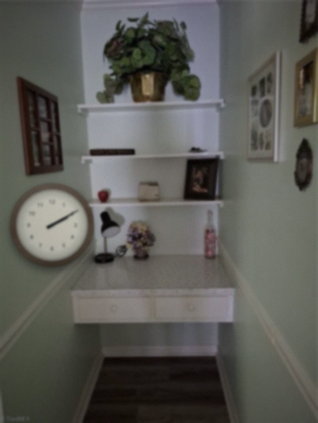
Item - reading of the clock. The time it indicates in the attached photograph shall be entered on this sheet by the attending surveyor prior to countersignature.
2:10
